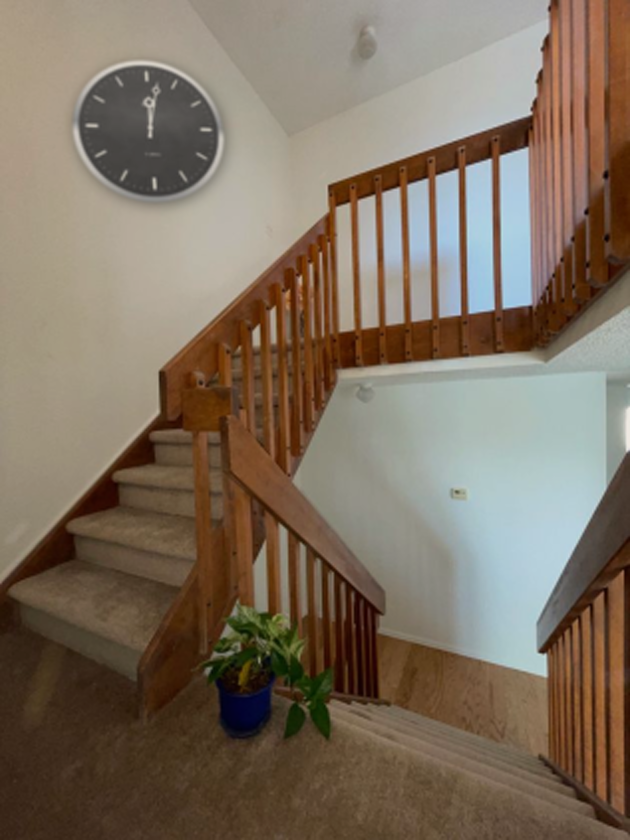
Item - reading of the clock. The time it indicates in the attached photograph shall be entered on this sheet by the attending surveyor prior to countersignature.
12:02
